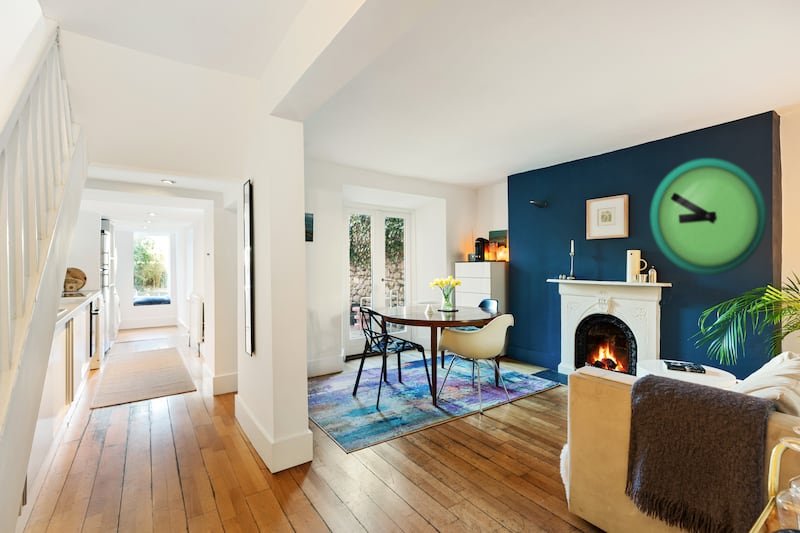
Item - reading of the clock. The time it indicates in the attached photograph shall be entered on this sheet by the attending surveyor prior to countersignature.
8:50
